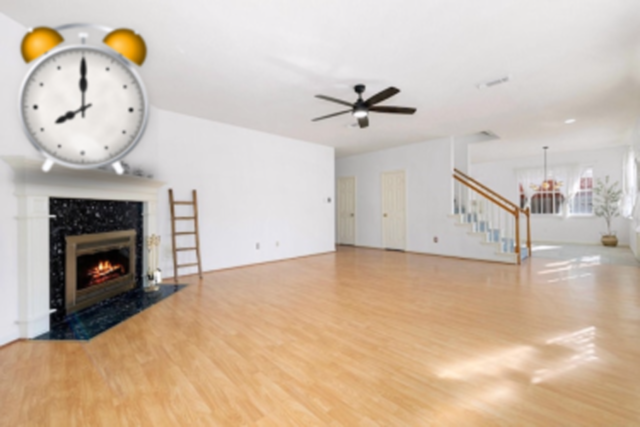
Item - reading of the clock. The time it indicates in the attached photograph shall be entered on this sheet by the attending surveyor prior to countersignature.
8:00
